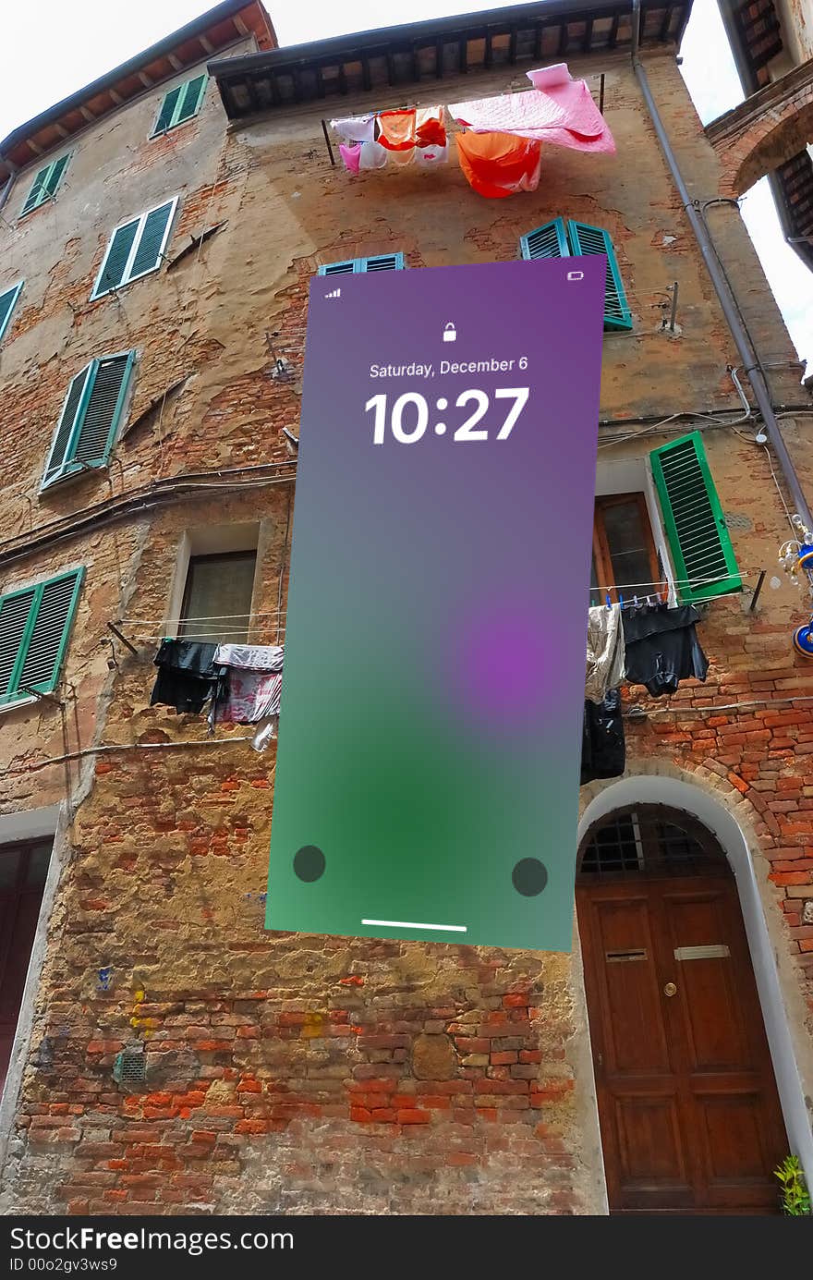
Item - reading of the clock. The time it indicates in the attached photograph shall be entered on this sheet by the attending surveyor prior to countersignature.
10:27
